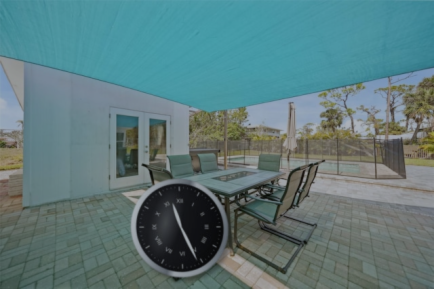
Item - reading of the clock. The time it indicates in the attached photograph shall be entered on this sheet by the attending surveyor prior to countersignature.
11:26
